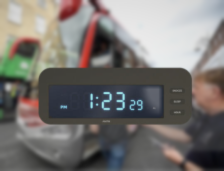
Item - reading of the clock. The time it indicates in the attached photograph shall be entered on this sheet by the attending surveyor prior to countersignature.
1:23:29
